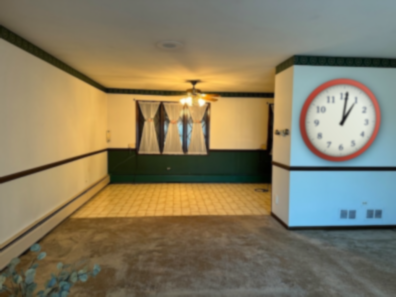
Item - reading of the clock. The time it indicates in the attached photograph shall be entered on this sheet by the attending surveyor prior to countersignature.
1:01
